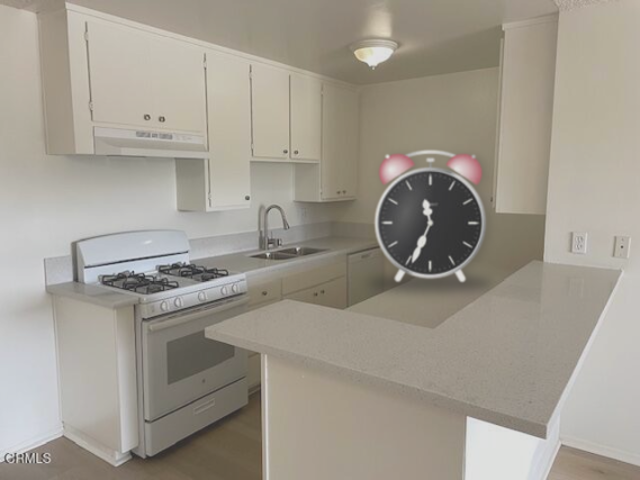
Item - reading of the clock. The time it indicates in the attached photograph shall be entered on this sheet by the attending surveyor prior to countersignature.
11:34
